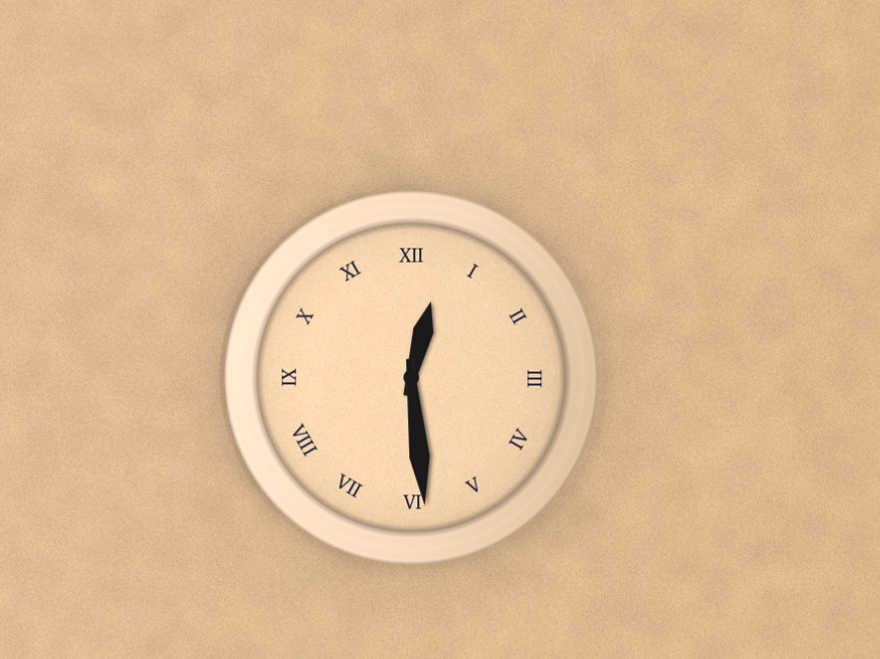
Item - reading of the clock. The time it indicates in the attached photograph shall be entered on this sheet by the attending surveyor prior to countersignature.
12:29
